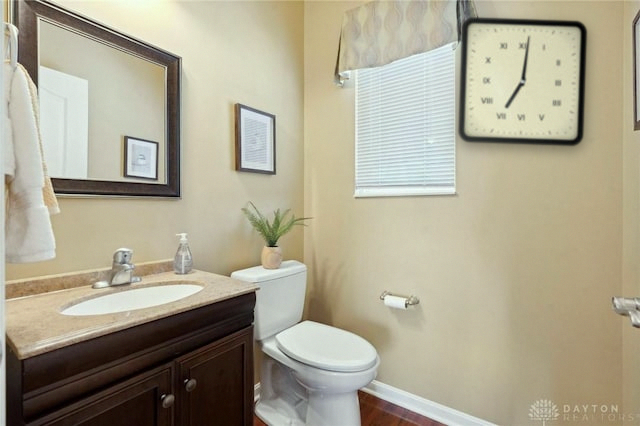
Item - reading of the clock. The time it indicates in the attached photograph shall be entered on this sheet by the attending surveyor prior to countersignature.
7:01
